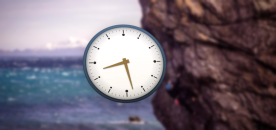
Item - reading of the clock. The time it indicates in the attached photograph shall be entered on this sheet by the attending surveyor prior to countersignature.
8:28
